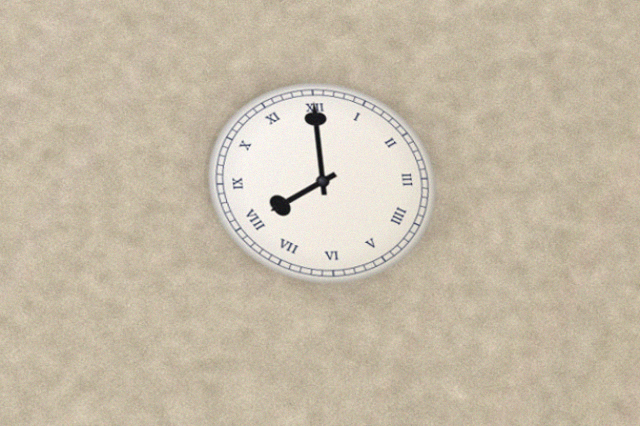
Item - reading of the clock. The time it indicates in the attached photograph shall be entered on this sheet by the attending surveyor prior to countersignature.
8:00
